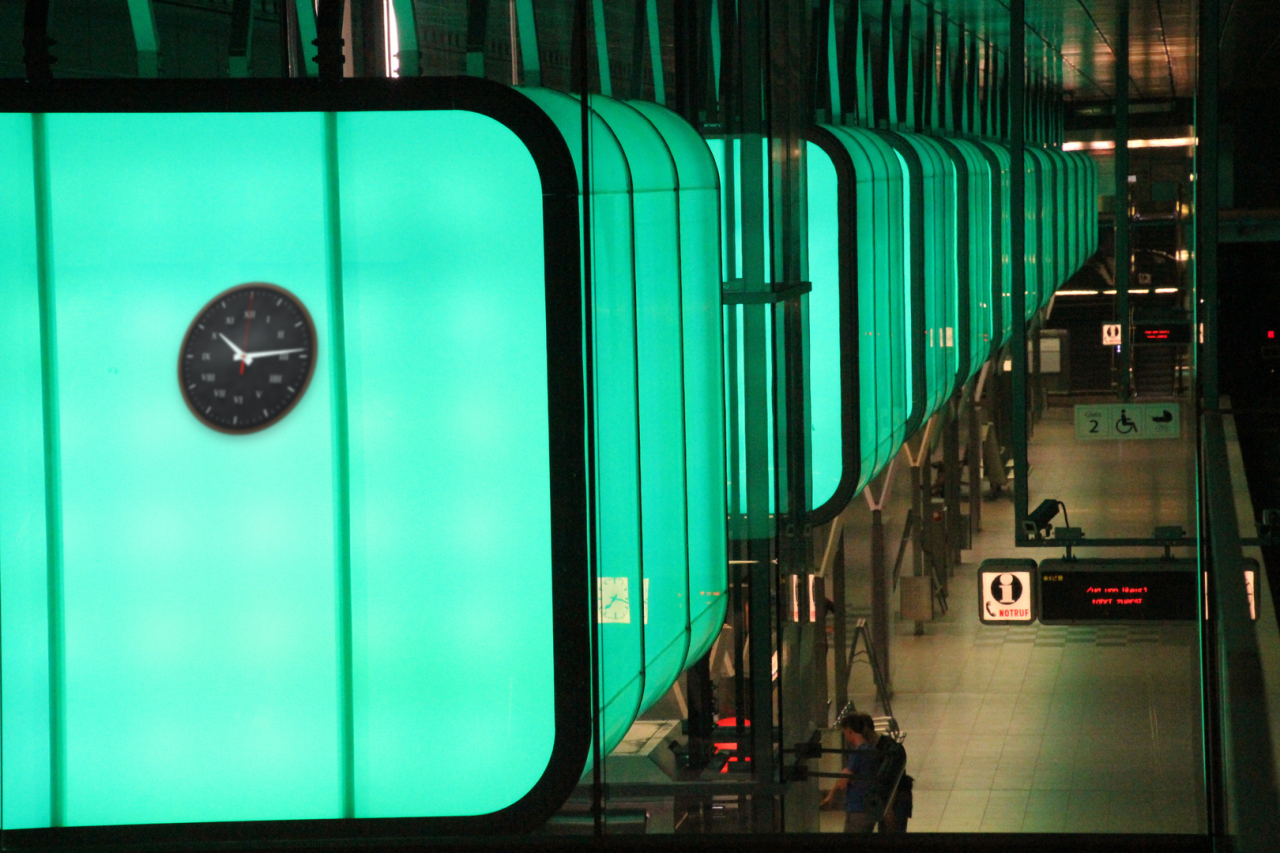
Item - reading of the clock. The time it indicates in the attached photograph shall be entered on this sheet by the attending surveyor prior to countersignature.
10:14:00
